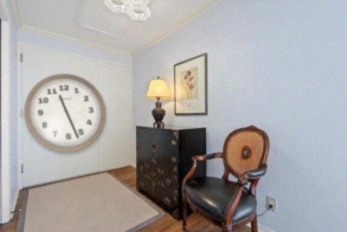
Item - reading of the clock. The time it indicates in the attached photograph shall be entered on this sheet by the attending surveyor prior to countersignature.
11:27
